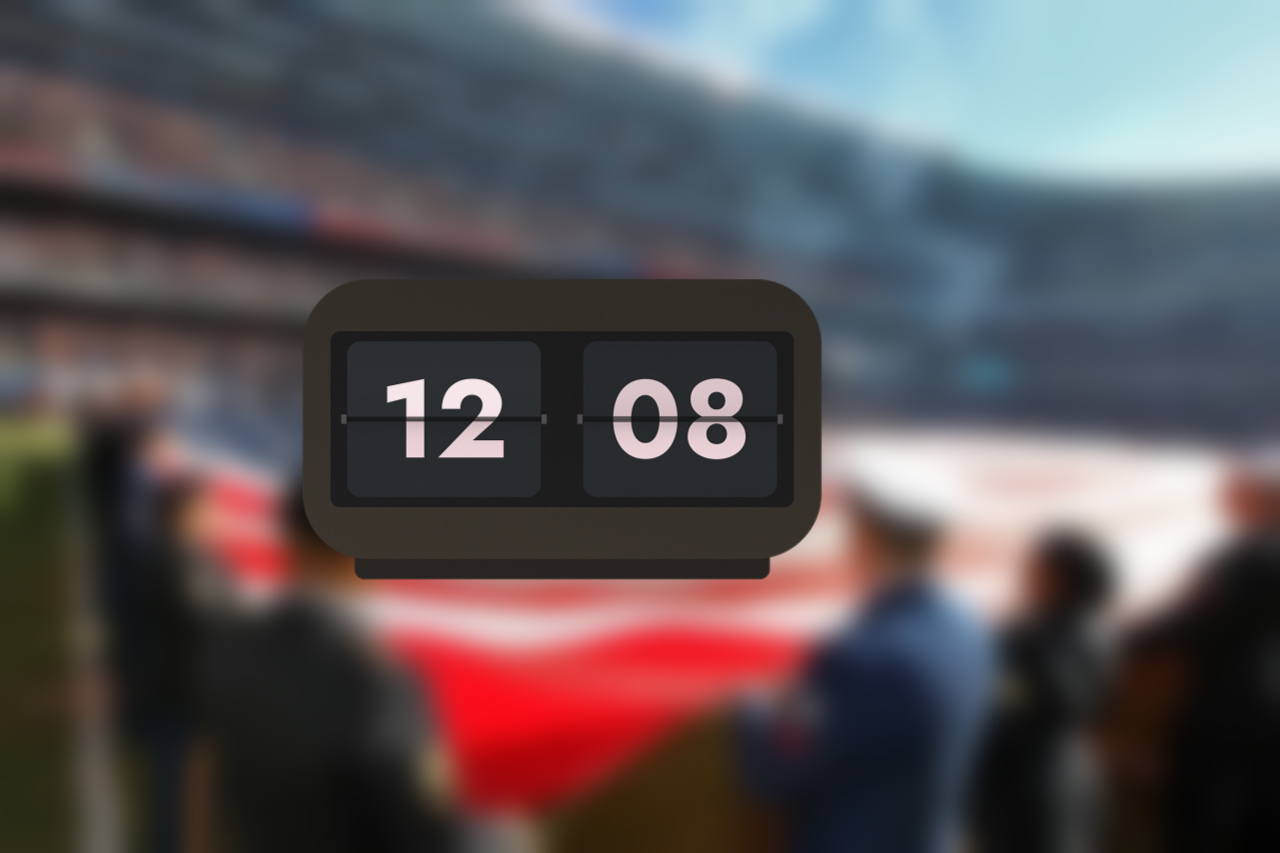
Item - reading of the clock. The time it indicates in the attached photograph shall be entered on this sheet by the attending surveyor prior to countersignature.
12:08
